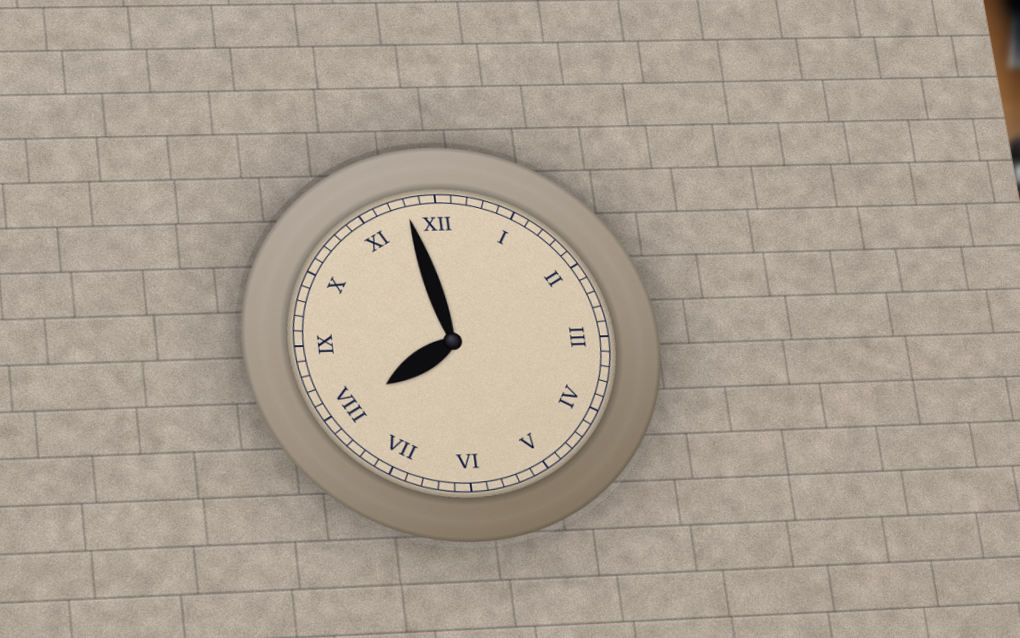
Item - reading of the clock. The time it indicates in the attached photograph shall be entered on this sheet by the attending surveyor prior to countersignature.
7:58
